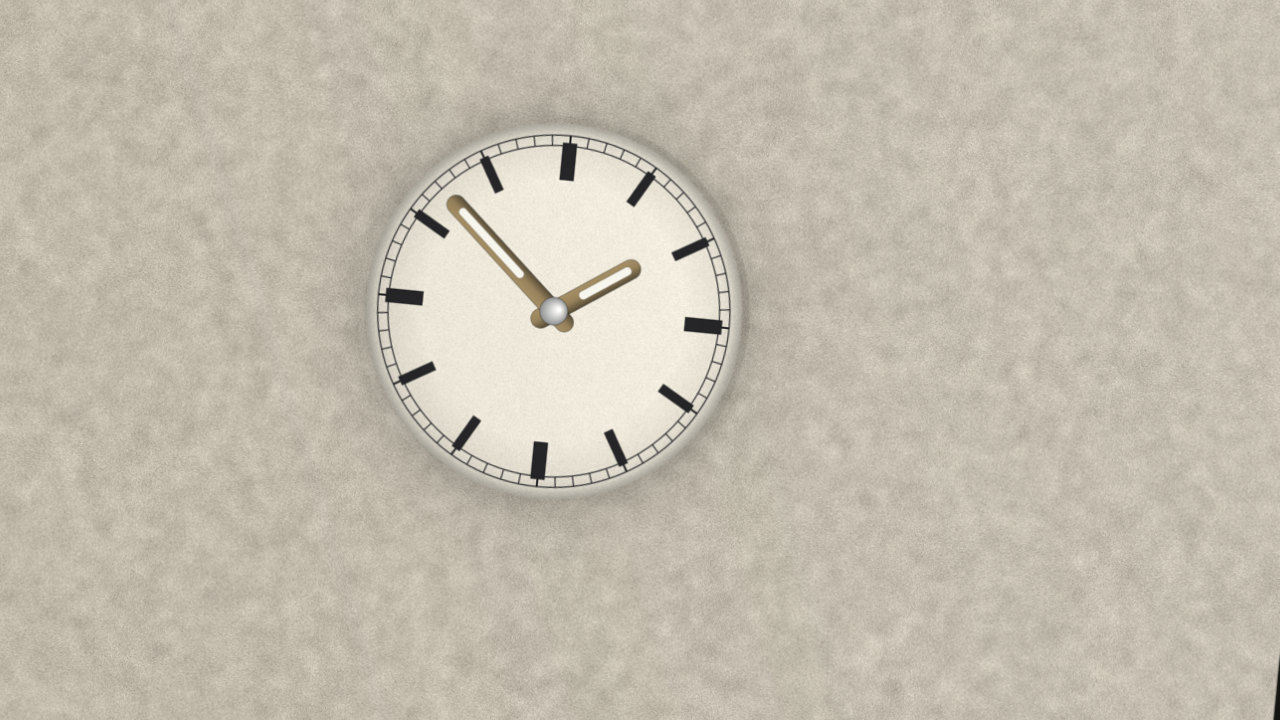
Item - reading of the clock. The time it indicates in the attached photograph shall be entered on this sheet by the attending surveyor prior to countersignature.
1:52
